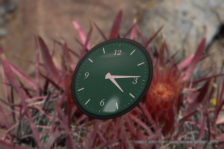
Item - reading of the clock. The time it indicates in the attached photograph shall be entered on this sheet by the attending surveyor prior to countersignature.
4:14
